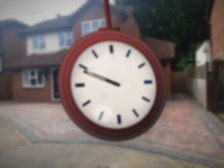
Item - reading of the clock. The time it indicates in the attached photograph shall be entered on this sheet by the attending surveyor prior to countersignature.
9:49
